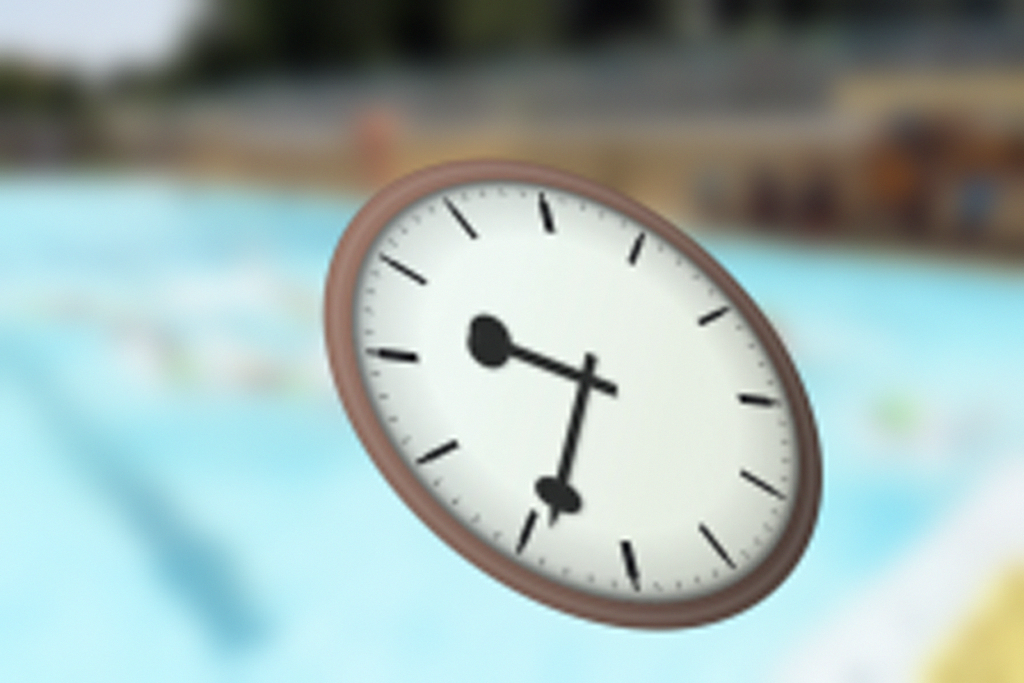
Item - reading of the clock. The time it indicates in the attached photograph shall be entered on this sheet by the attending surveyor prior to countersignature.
9:34
